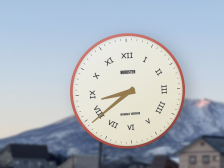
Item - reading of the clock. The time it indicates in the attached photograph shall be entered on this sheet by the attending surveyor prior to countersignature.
8:39
